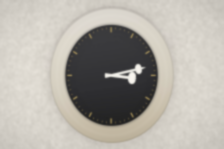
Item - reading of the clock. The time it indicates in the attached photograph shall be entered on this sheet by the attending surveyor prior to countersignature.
3:13
